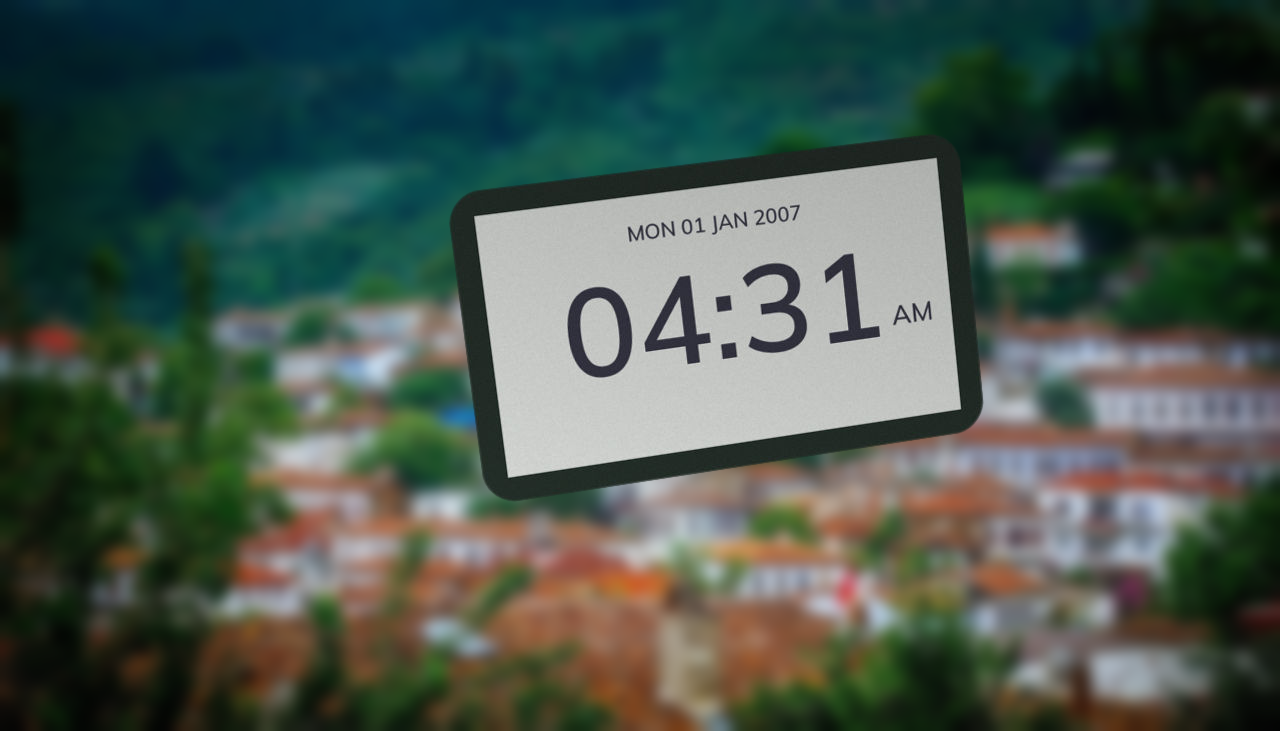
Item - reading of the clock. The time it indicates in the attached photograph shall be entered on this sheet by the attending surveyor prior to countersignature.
4:31
